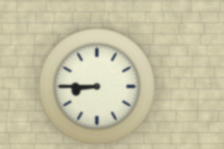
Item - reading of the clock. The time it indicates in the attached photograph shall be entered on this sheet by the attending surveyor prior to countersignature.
8:45
